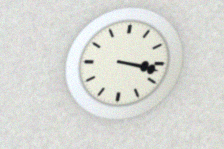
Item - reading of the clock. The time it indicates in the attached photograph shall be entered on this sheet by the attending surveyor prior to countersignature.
3:17
